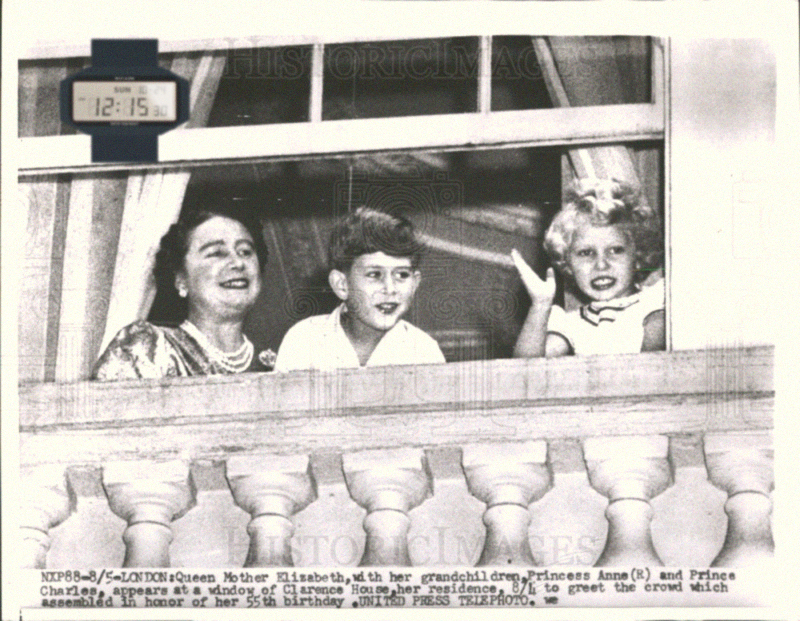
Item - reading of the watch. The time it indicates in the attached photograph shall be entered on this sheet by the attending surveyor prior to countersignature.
12:15
